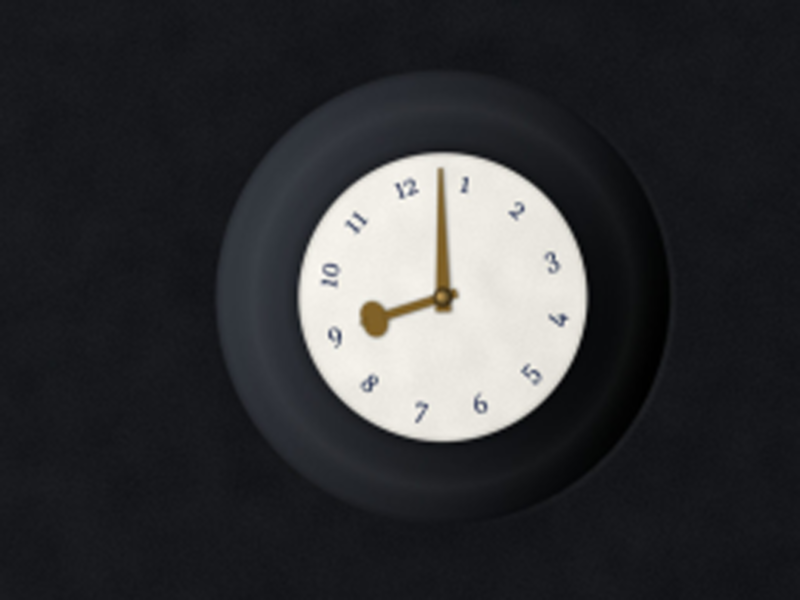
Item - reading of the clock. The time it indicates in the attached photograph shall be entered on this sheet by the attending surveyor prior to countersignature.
9:03
